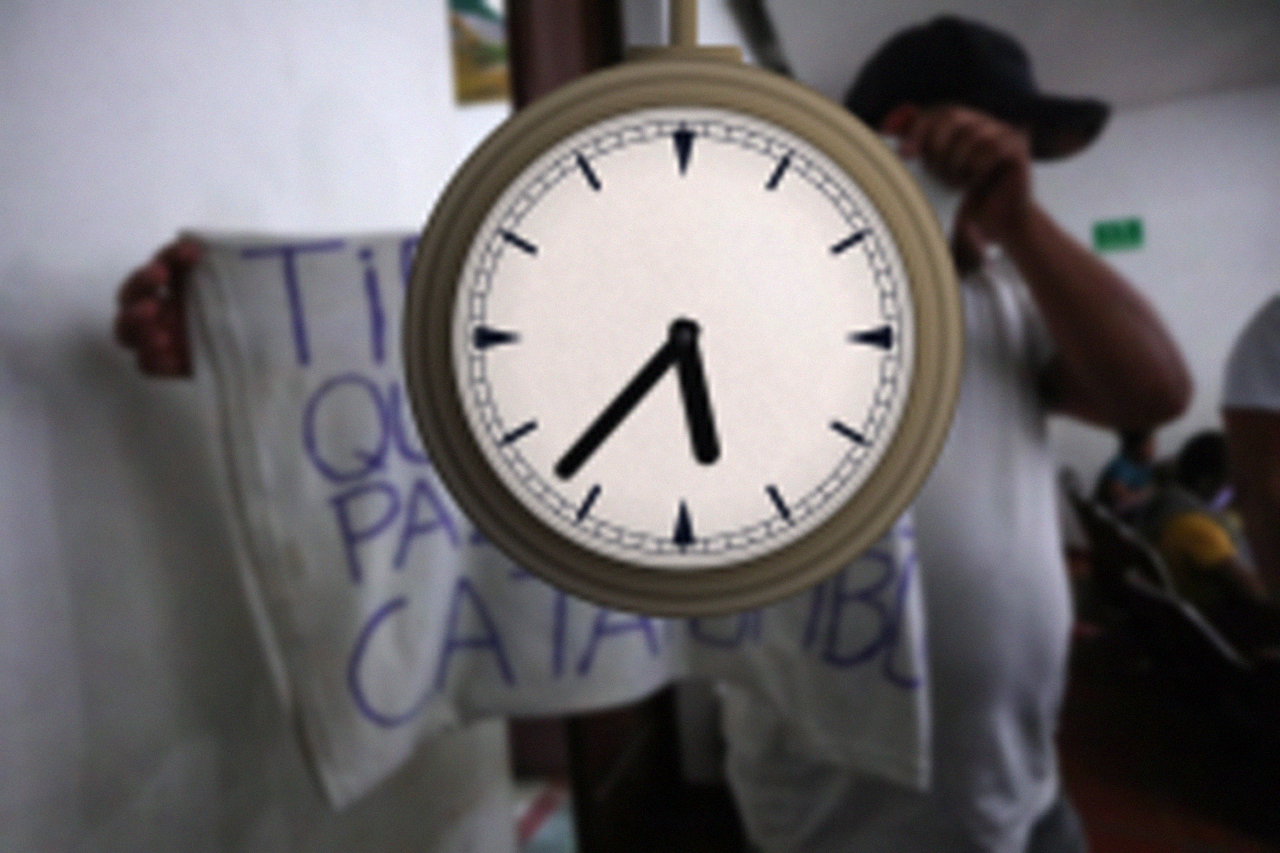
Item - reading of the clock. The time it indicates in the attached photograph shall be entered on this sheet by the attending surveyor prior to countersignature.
5:37
